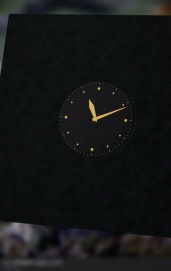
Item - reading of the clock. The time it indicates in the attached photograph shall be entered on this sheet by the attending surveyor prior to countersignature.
11:11
